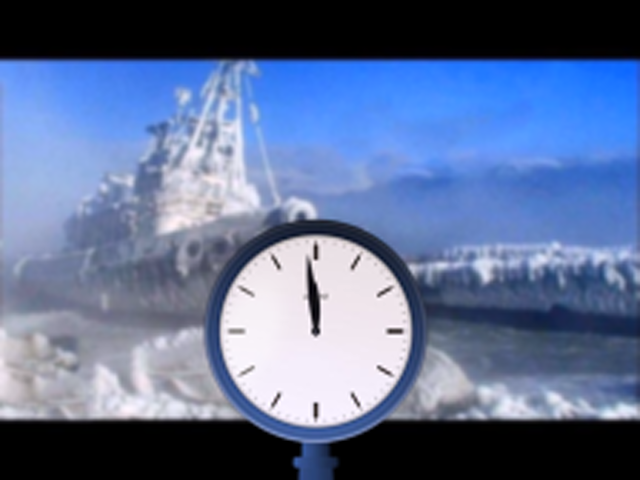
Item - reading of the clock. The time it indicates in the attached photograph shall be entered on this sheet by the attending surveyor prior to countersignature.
11:59
